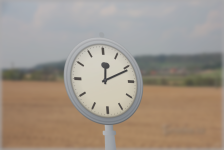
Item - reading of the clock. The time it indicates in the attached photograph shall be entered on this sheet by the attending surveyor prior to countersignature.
12:11
